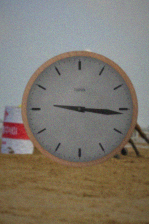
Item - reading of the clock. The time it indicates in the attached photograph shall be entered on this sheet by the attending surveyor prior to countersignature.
9:16
